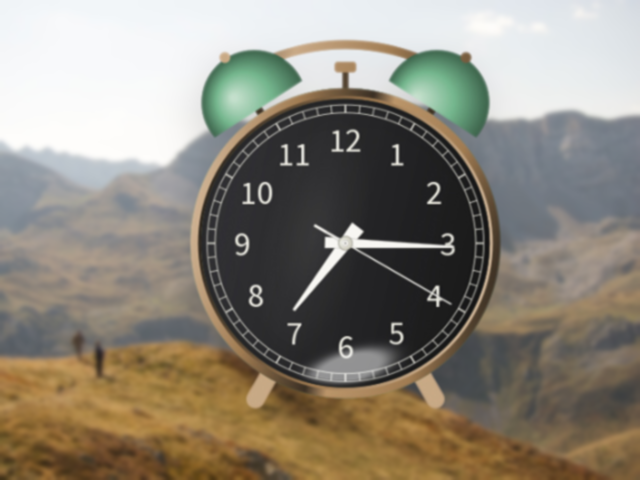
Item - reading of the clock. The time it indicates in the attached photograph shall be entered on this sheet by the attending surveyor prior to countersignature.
7:15:20
